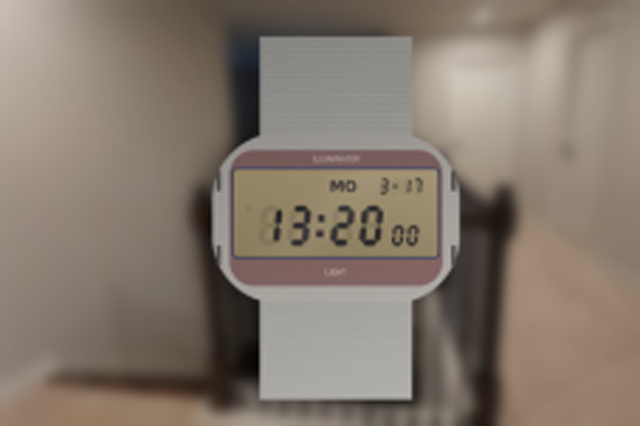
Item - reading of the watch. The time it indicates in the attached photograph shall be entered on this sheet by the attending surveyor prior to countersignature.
13:20:00
